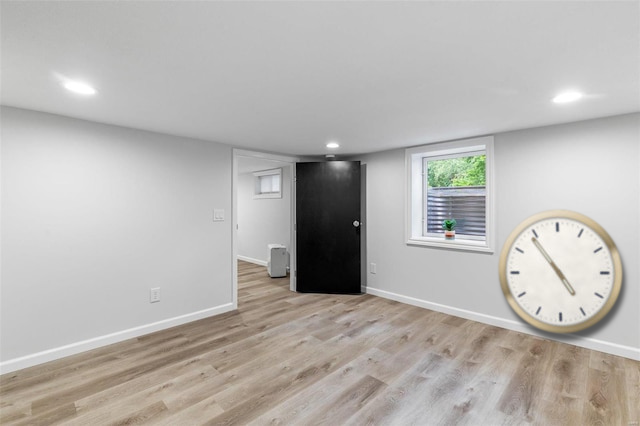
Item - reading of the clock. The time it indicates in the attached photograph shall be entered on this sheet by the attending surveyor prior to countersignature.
4:54
